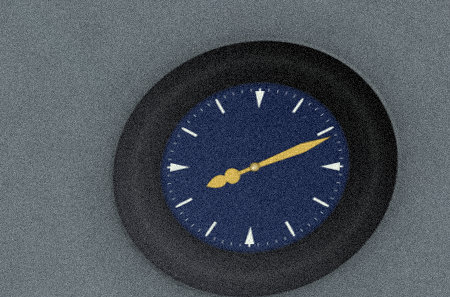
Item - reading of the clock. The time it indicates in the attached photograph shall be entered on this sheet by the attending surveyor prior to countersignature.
8:11
